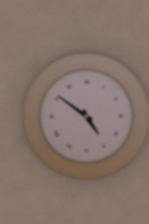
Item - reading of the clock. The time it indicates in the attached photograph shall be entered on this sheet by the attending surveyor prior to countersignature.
4:51
